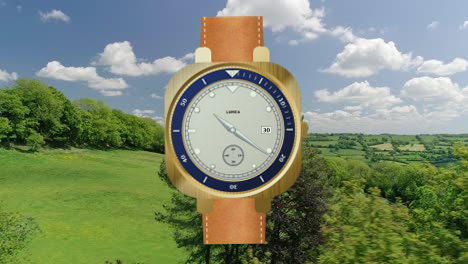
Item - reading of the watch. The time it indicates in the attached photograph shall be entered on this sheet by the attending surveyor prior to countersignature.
10:21
